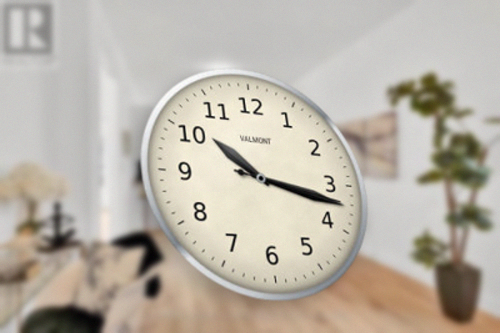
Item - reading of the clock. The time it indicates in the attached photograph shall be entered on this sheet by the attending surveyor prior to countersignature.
10:17:17
